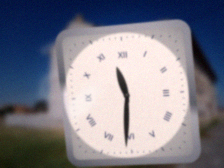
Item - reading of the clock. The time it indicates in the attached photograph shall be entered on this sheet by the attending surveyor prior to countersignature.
11:31
